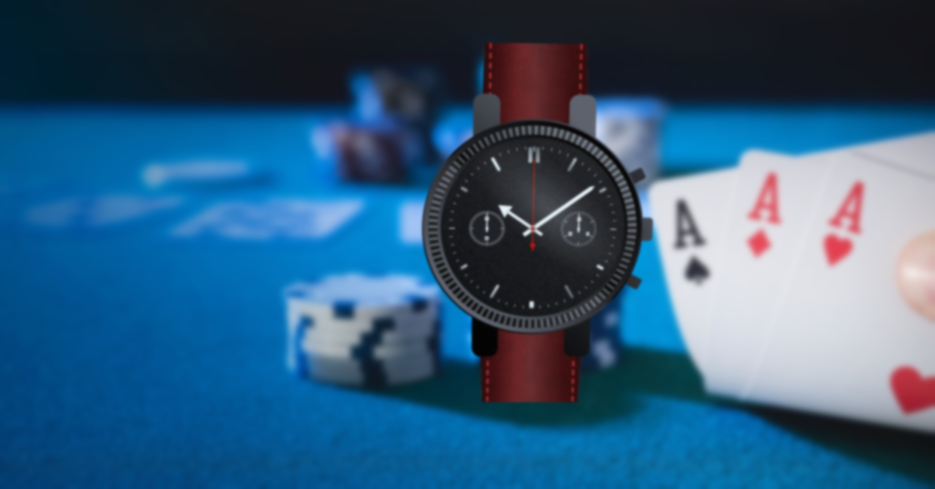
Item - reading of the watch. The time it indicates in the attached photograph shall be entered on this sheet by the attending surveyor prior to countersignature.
10:09
